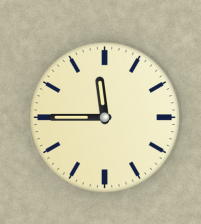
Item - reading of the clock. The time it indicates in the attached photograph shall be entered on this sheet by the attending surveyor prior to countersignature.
11:45
